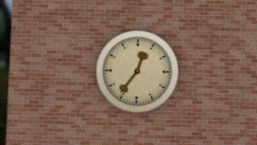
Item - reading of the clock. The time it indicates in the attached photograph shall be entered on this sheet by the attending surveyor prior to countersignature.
12:36
